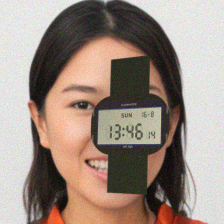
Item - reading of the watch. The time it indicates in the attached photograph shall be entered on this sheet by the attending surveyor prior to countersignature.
13:46:14
